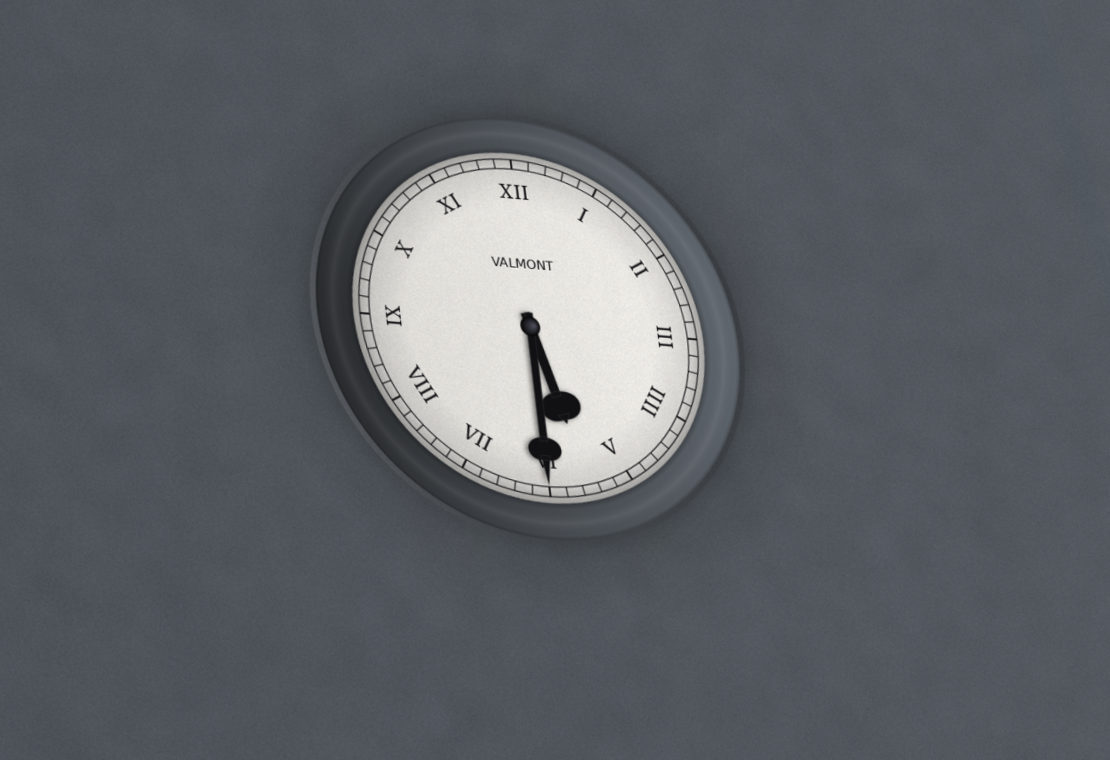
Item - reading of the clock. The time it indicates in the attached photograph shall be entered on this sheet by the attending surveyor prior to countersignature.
5:30
